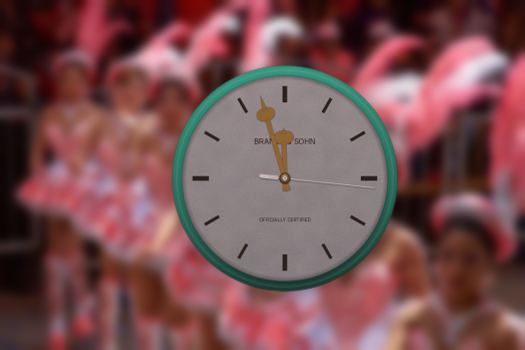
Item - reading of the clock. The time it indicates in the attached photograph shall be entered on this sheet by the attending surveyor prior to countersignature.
11:57:16
